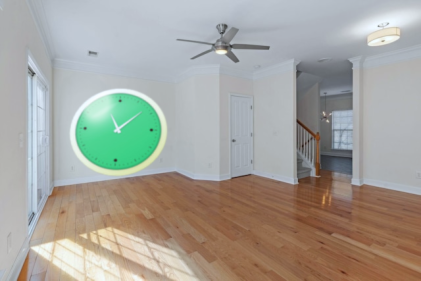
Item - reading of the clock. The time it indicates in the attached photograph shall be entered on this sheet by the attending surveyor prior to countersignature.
11:08
